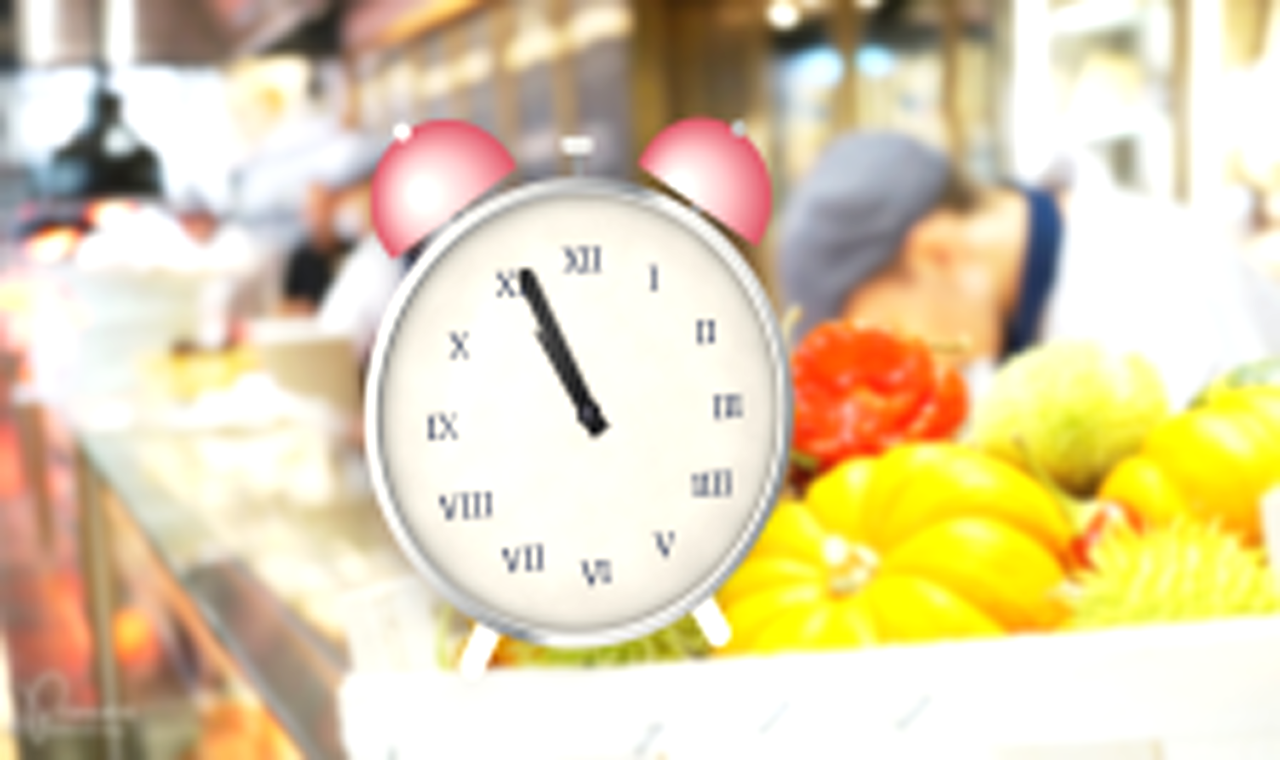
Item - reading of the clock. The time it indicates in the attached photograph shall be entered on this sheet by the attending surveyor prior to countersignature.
10:56
